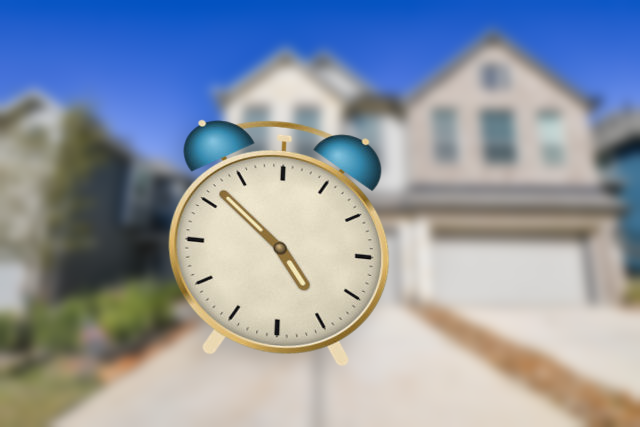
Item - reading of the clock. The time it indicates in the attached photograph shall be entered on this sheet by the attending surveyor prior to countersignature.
4:52
